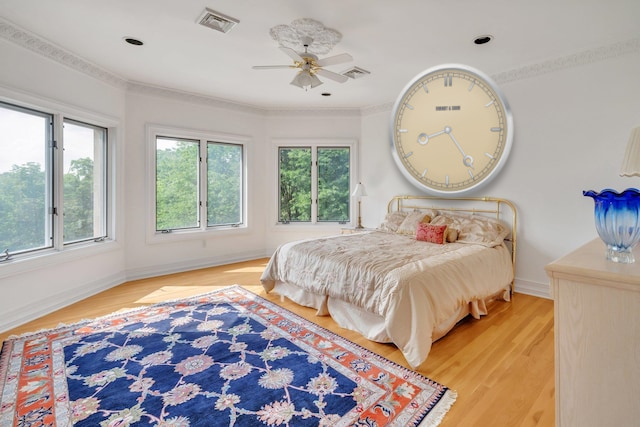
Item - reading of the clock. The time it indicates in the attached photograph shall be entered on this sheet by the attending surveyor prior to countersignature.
8:24
